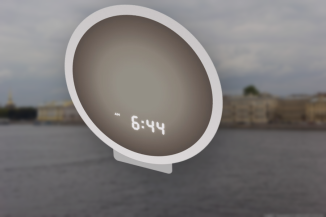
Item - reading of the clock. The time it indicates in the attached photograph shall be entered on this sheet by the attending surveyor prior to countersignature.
6:44
